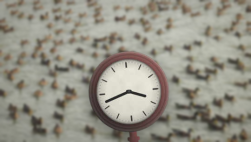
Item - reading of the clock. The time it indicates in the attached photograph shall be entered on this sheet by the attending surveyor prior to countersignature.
3:42
